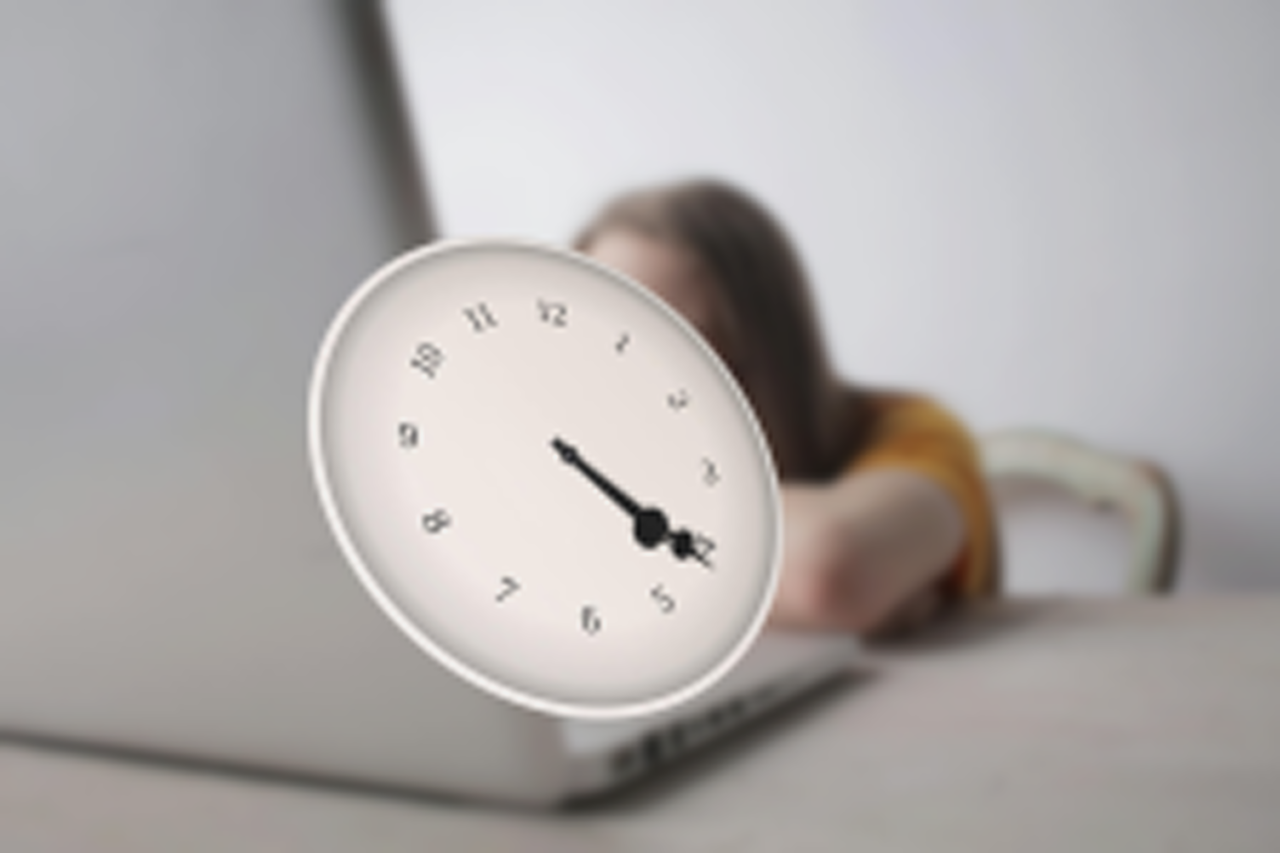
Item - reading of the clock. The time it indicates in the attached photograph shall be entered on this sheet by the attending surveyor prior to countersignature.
4:21
